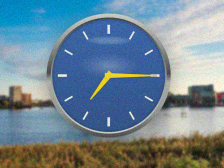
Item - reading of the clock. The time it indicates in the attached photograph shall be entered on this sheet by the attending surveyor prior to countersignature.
7:15
